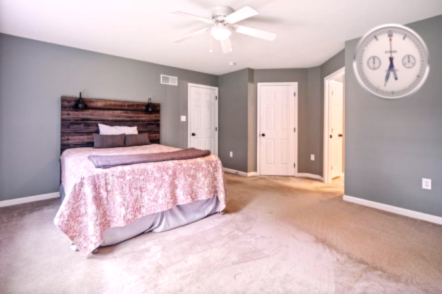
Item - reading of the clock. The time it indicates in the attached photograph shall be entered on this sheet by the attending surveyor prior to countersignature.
5:33
